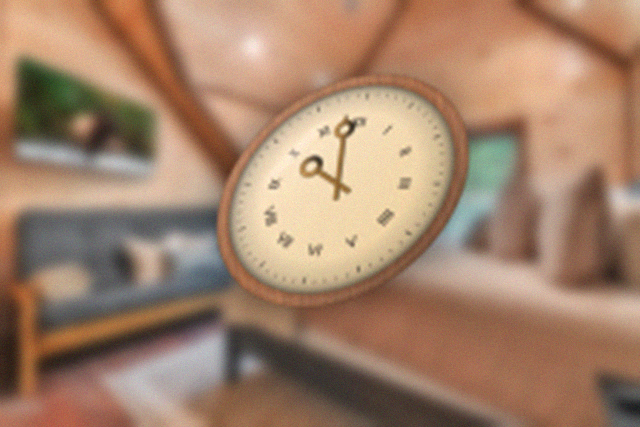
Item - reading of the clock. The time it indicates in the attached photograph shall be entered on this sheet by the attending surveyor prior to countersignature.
9:58
